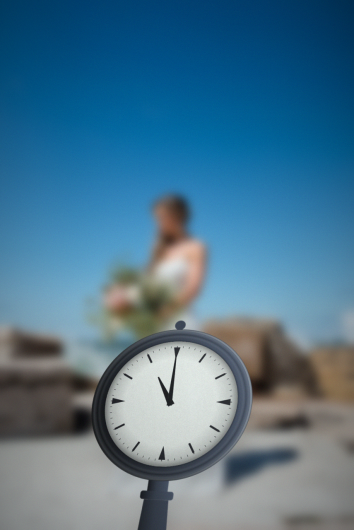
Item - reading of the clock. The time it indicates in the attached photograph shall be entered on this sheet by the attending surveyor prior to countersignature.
11:00
